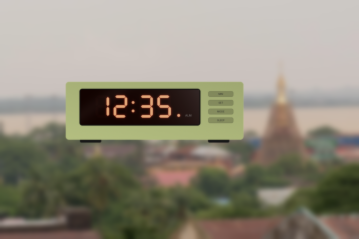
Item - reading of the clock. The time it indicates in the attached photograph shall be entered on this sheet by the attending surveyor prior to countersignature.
12:35
